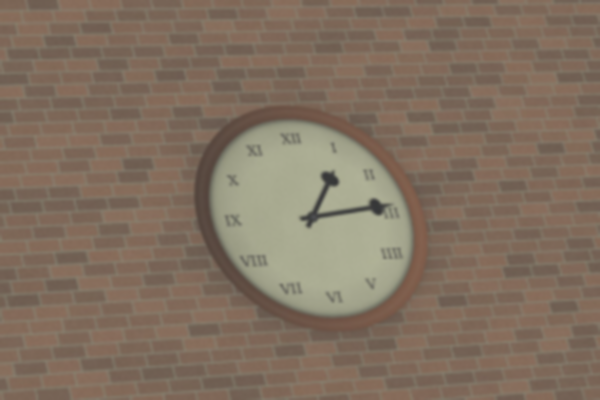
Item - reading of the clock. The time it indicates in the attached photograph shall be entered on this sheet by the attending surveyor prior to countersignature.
1:14
